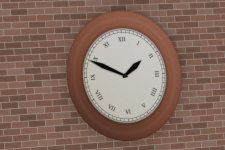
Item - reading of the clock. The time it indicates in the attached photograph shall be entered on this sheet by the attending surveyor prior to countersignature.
1:49
